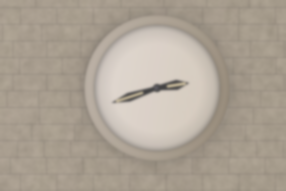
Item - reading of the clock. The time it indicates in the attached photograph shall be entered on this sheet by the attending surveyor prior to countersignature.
2:42
